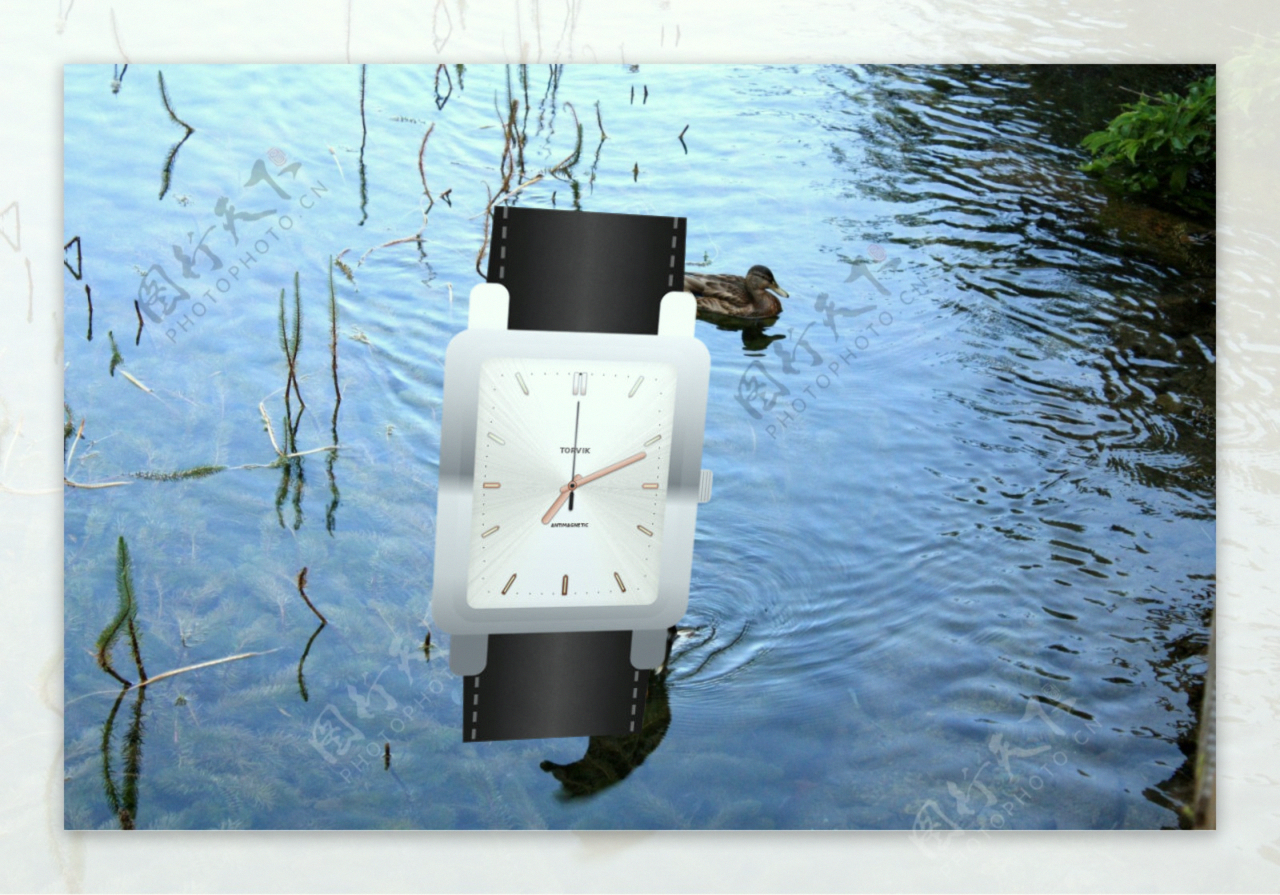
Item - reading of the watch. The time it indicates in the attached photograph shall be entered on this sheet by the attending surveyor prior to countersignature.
7:11:00
